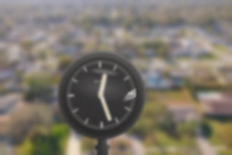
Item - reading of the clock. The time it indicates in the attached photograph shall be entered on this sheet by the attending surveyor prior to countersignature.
12:27
